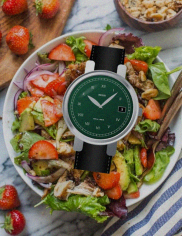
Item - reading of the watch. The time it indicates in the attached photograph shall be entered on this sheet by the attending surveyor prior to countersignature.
10:07
